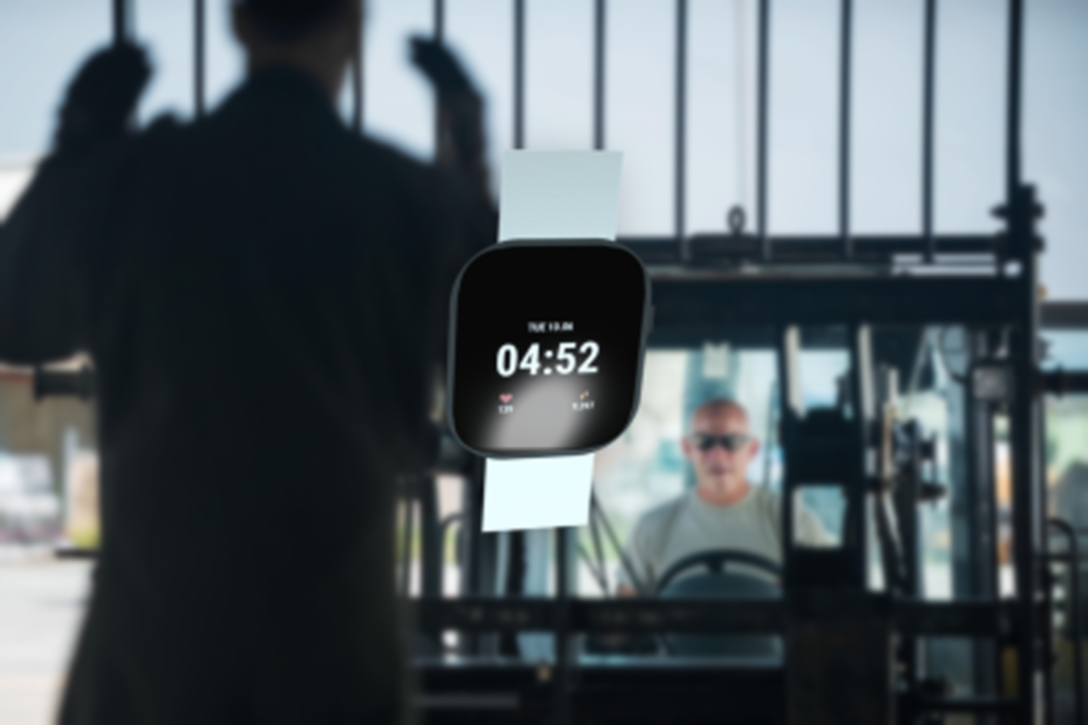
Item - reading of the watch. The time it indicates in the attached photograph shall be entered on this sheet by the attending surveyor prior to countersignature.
4:52
